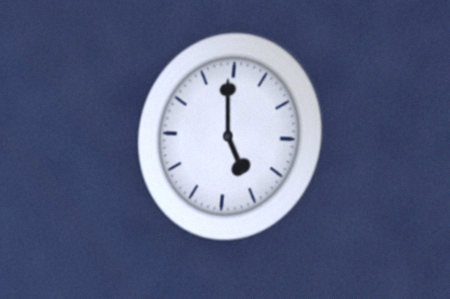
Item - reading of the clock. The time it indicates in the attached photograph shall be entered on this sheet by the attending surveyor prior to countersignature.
4:59
